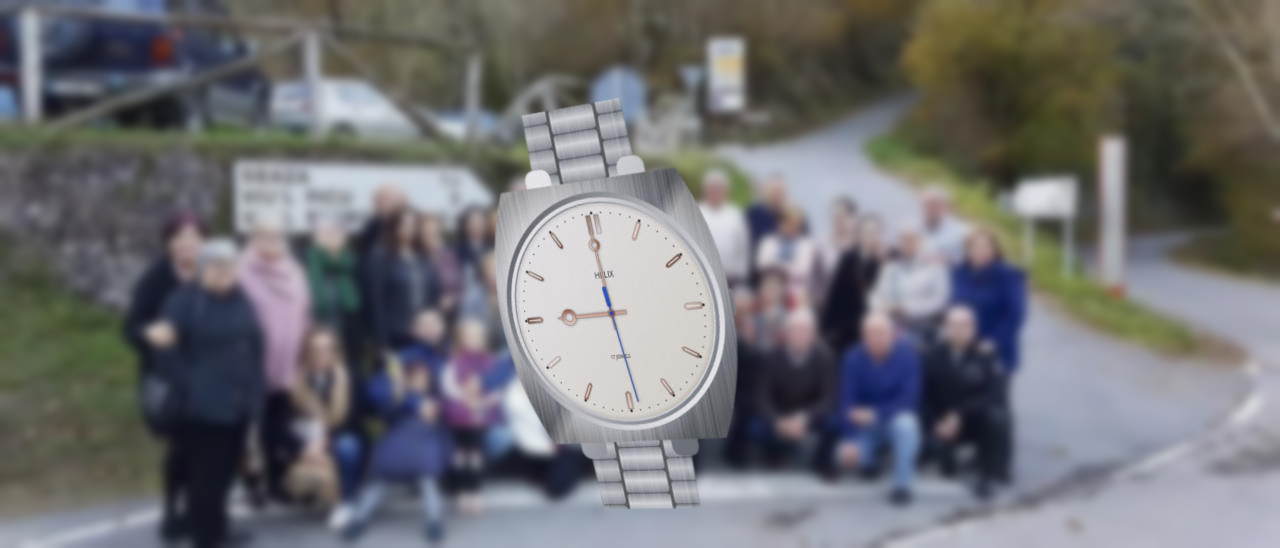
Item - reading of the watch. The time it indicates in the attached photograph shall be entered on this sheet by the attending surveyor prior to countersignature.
8:59:29
